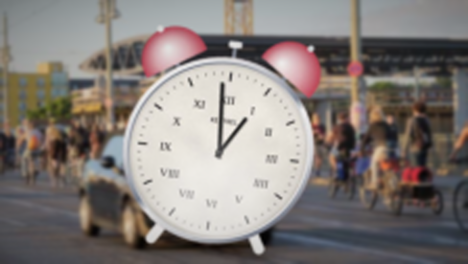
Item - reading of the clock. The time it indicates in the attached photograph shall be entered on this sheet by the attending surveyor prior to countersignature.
12:59
